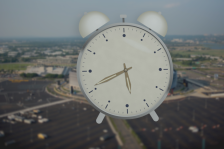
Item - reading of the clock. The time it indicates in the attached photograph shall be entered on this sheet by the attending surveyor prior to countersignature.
5:41
